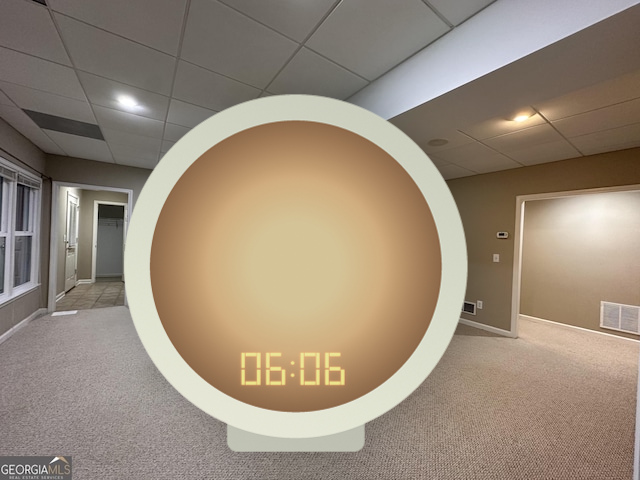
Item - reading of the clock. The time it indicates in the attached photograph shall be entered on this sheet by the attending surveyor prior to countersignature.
6:06
